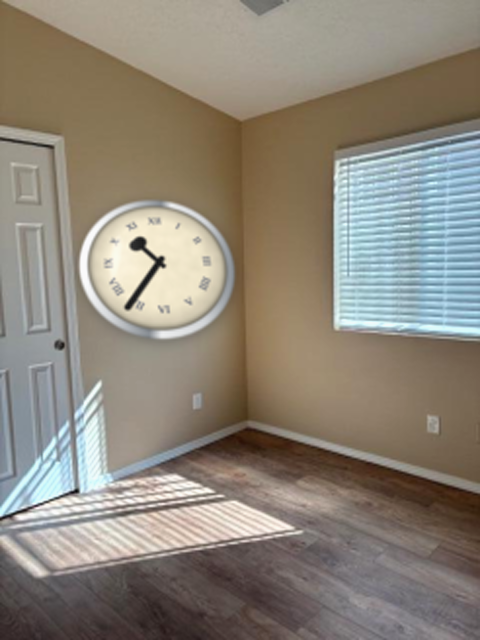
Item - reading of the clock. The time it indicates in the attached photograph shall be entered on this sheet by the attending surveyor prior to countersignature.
10:36
